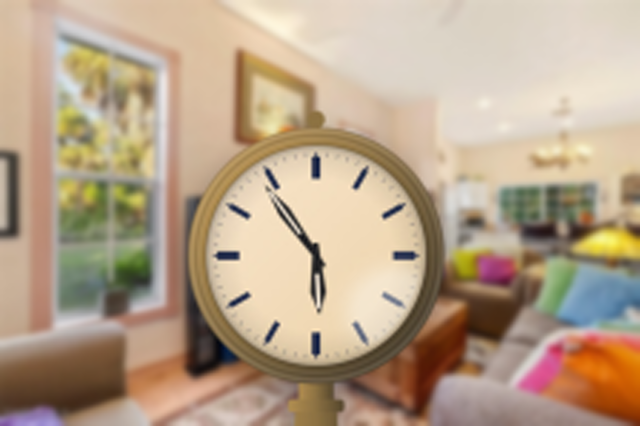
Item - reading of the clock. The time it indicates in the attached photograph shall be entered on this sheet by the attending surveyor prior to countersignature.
5:54
